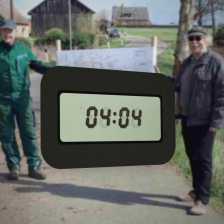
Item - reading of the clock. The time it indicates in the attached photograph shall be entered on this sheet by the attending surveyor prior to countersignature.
4:04
